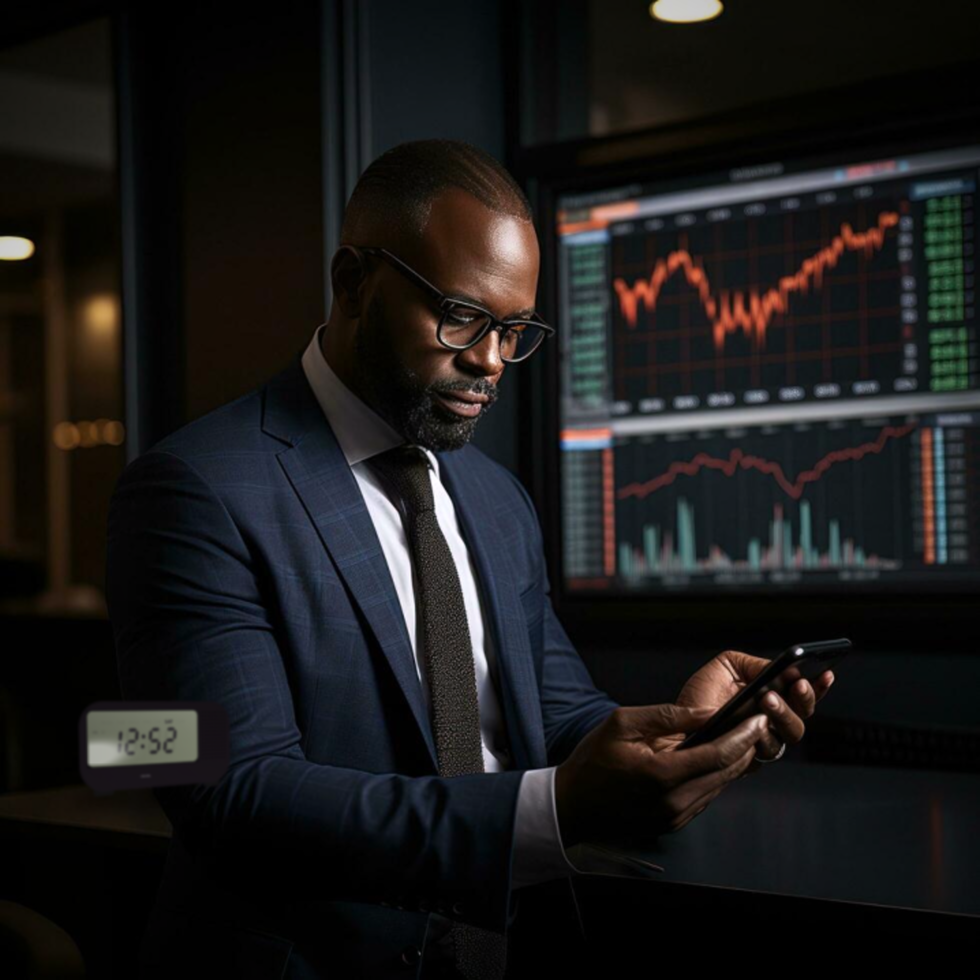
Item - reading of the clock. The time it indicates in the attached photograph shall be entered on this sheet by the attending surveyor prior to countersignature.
12:52
